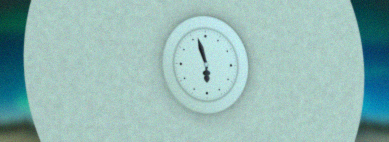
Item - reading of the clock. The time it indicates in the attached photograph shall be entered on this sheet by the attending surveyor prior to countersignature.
5:57
